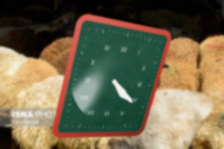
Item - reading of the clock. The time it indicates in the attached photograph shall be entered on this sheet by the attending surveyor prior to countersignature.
4:21
